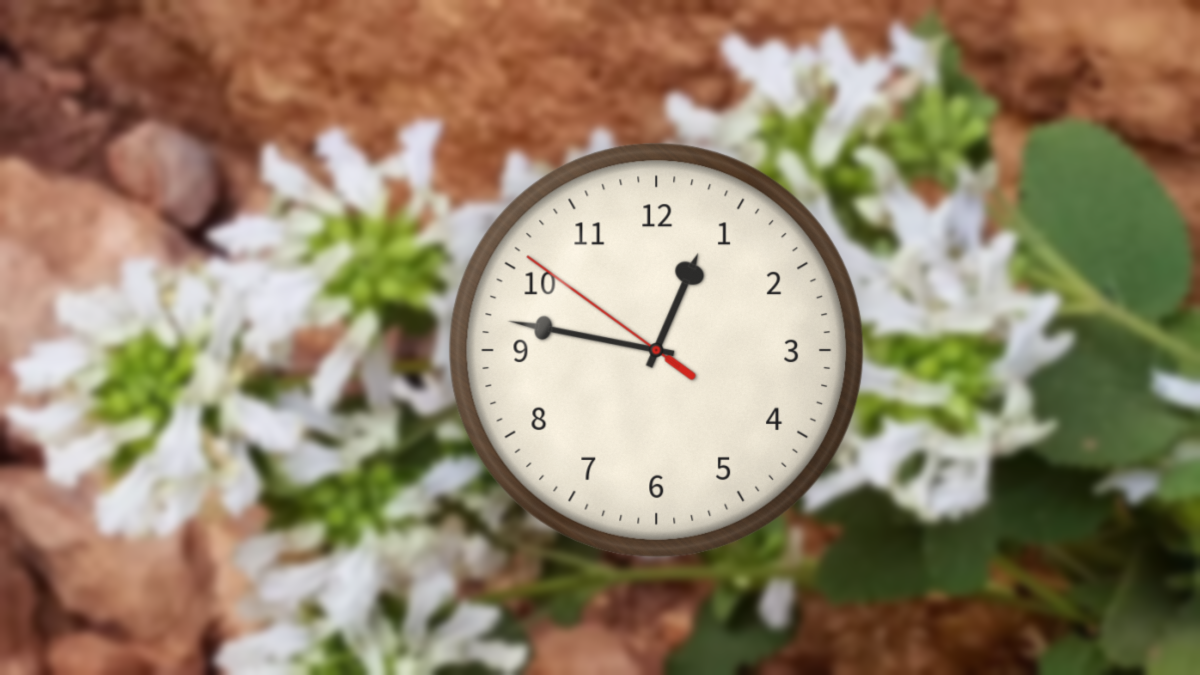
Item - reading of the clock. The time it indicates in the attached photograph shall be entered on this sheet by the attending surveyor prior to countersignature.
12:46:51
